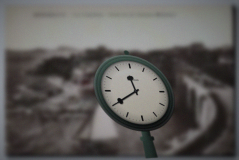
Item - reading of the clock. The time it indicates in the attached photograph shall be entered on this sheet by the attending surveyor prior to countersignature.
11:40
